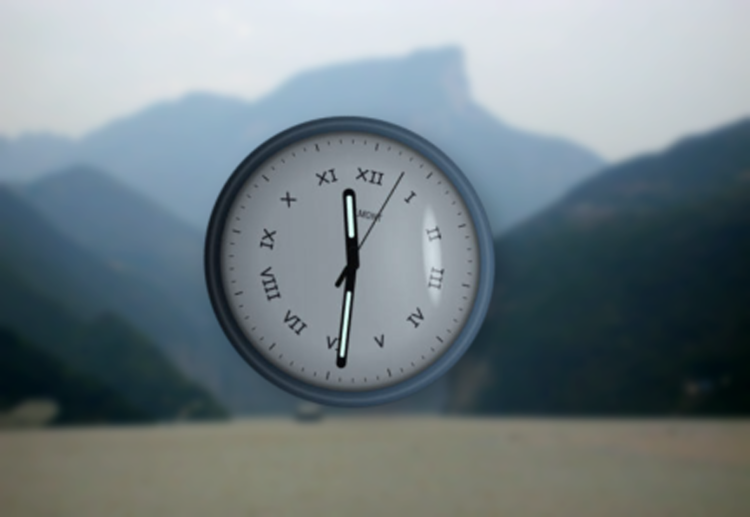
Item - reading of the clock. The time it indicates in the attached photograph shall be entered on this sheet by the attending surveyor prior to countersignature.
11:29:03
